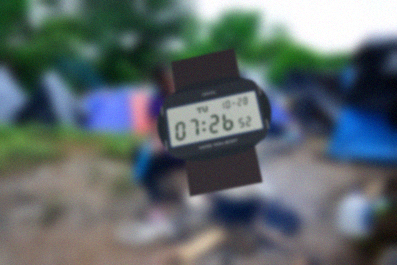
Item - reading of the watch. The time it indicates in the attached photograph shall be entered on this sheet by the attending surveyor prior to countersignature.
7:26
